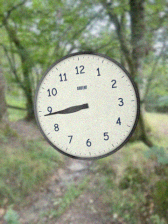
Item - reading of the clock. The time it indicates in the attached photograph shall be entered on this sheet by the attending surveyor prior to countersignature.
8:44
